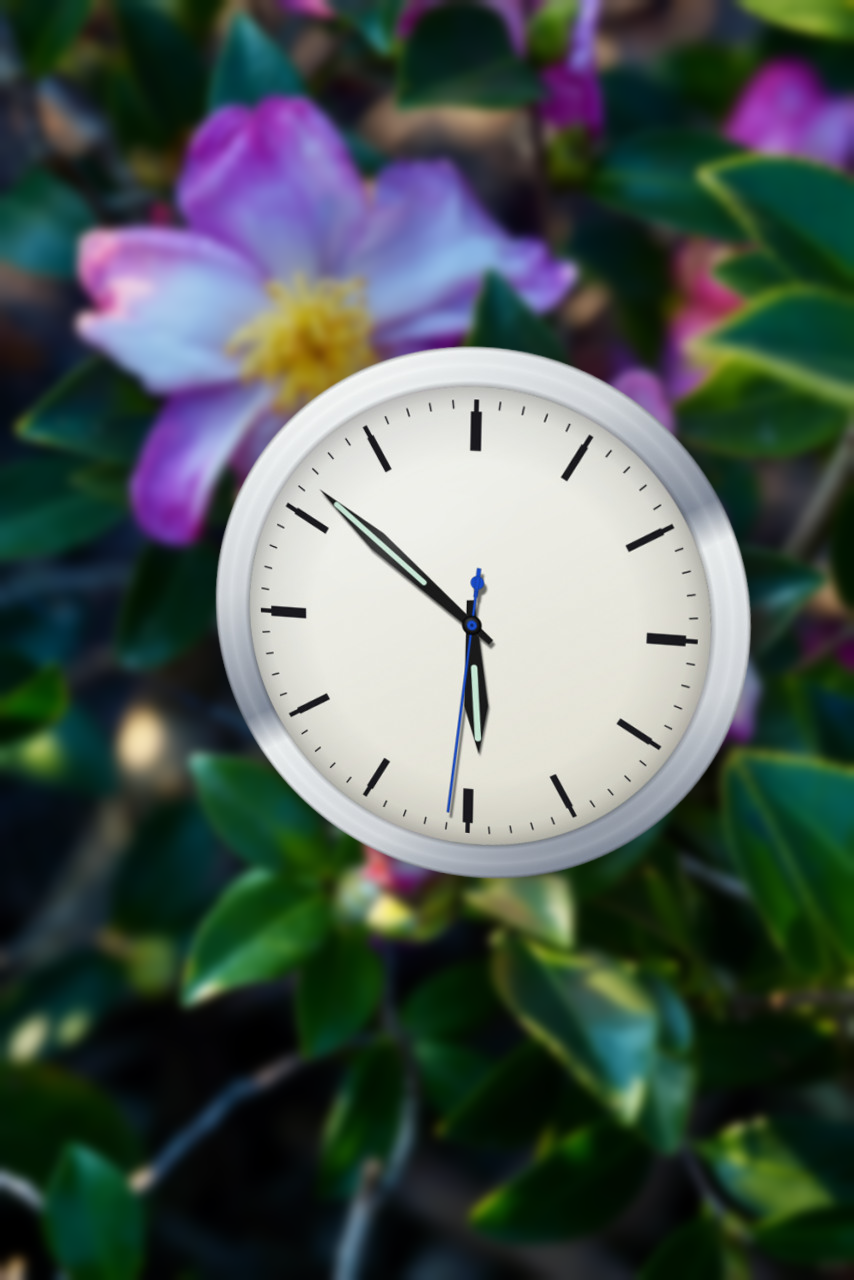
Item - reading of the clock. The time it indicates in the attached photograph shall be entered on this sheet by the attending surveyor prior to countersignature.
5:51:31
